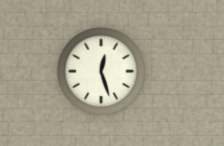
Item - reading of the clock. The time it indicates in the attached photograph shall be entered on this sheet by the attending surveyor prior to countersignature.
12:27
